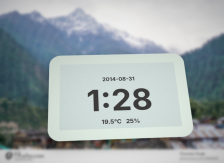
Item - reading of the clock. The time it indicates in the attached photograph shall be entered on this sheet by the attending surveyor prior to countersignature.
1:28
